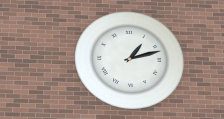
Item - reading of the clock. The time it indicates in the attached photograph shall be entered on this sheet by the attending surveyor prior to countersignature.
1:12
